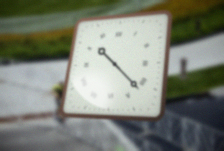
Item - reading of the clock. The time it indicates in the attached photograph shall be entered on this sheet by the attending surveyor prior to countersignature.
10:22
